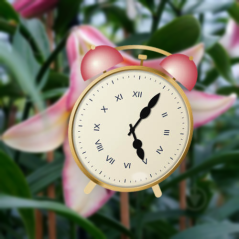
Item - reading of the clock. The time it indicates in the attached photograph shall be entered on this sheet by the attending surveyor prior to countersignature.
5:05
